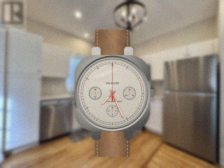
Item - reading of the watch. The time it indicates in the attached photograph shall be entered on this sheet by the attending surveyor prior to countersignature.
7:26
